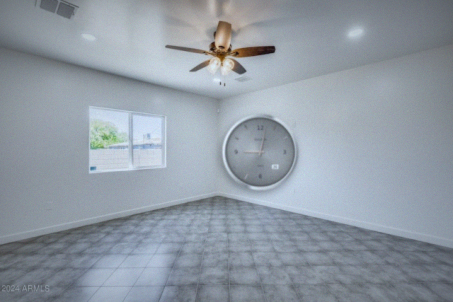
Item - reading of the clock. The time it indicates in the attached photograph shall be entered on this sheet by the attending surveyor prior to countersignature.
9:02
